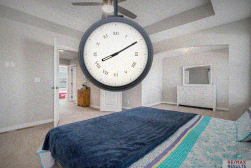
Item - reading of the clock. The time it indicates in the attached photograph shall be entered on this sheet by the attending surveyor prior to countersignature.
8:10
